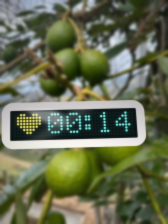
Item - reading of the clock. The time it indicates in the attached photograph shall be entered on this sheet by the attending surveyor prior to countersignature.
0:14
